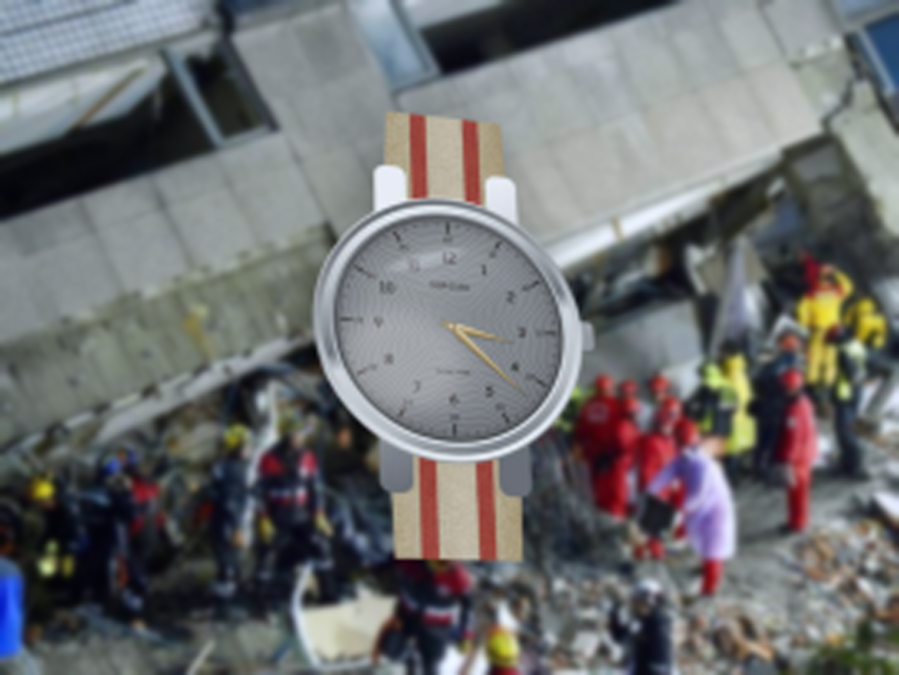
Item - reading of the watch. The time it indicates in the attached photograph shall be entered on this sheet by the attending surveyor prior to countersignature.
3:22
